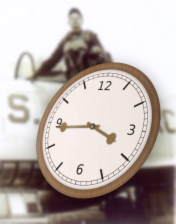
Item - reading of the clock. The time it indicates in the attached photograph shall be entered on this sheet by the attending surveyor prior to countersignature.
3:44
